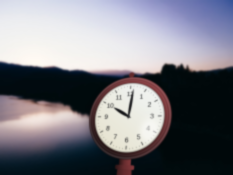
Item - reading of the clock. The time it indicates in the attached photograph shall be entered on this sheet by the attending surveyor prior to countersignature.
10:01
